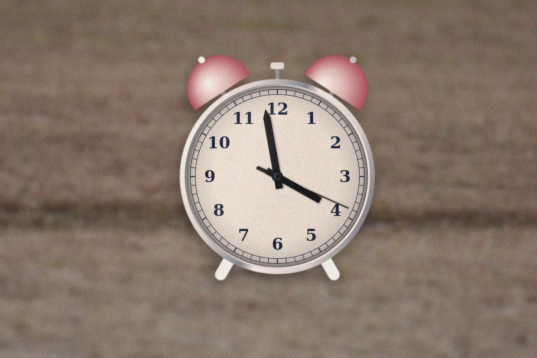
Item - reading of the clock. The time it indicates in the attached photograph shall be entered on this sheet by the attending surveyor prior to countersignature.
3:58:19
